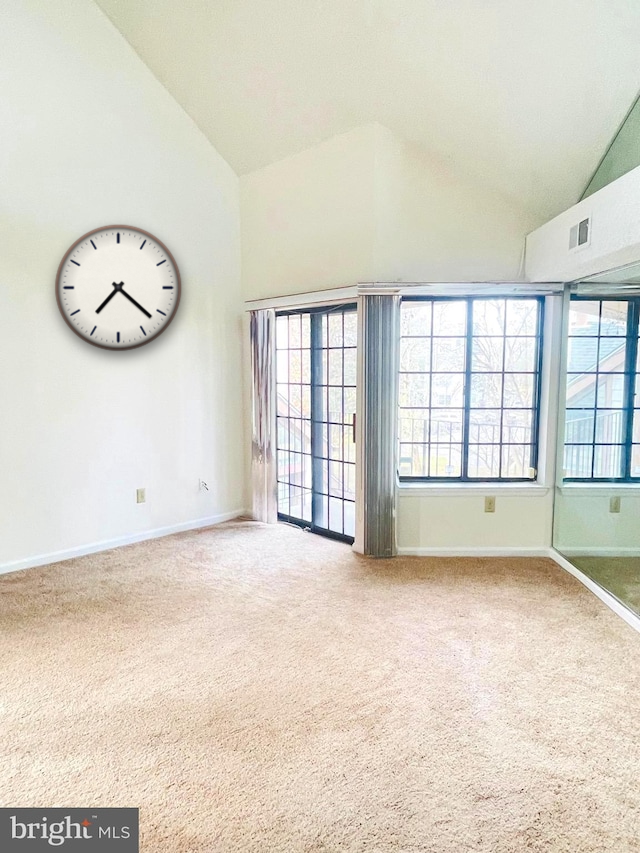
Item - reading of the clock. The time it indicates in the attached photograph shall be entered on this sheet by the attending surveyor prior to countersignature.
7:22
